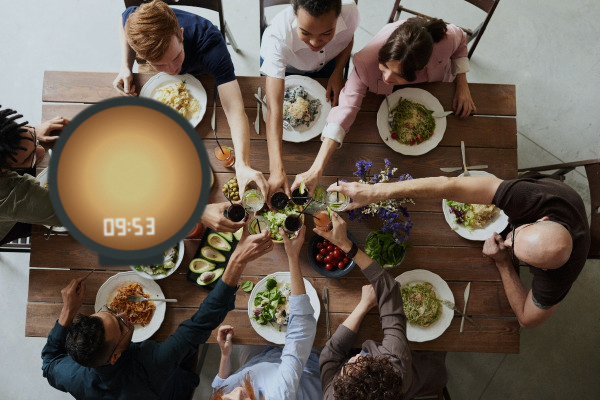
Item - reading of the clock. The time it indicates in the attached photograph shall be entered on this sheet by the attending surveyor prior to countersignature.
9:53
